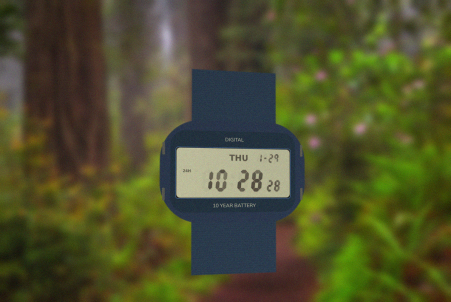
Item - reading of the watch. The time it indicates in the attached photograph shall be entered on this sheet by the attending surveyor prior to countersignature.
10:28:28
